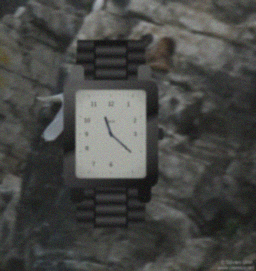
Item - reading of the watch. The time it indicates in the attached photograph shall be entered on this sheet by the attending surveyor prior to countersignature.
11:22
